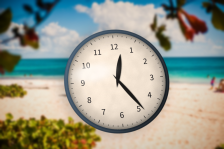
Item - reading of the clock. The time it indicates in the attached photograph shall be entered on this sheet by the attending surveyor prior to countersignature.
12:24
